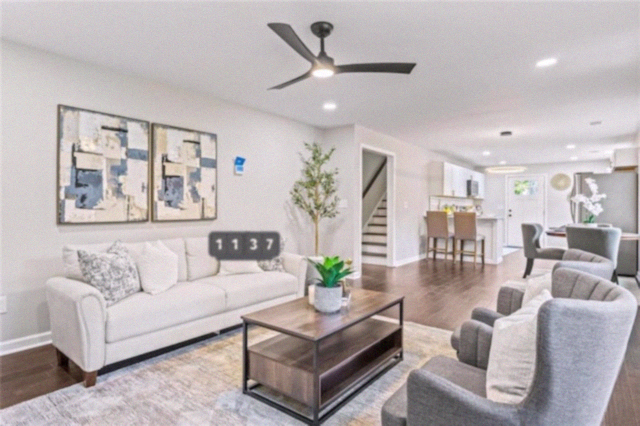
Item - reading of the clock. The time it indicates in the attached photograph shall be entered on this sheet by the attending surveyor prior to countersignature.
11:37
